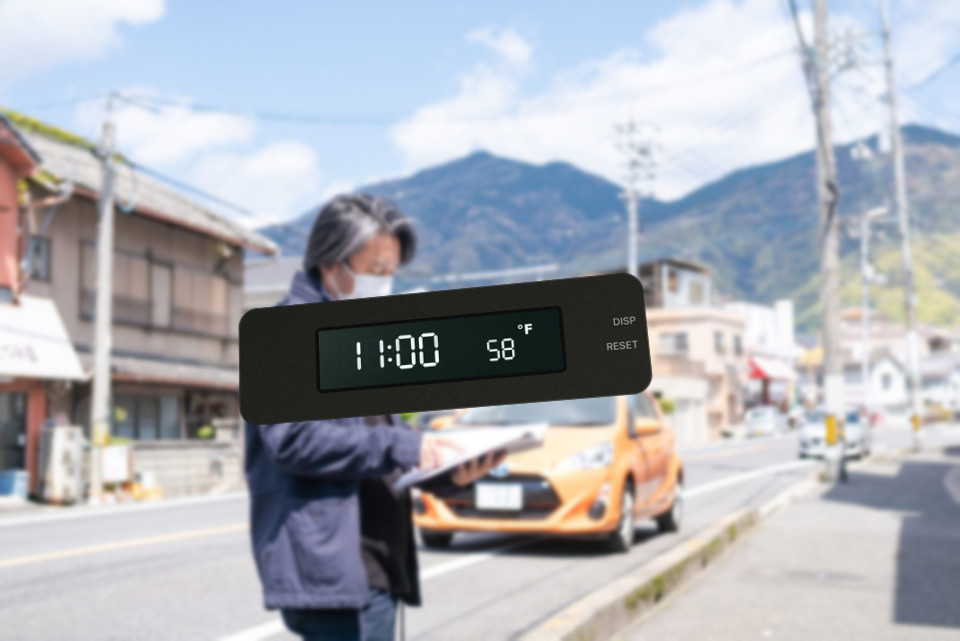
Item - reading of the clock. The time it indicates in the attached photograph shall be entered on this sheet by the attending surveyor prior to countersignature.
11:00
